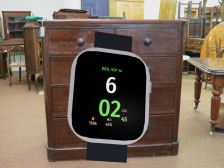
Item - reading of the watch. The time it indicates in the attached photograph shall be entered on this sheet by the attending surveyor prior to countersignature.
6:02
